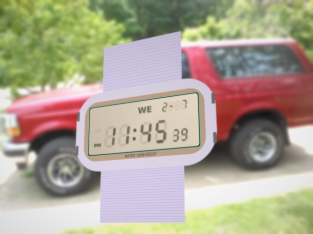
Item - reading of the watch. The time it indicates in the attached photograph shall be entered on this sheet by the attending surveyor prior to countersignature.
11:45:39
